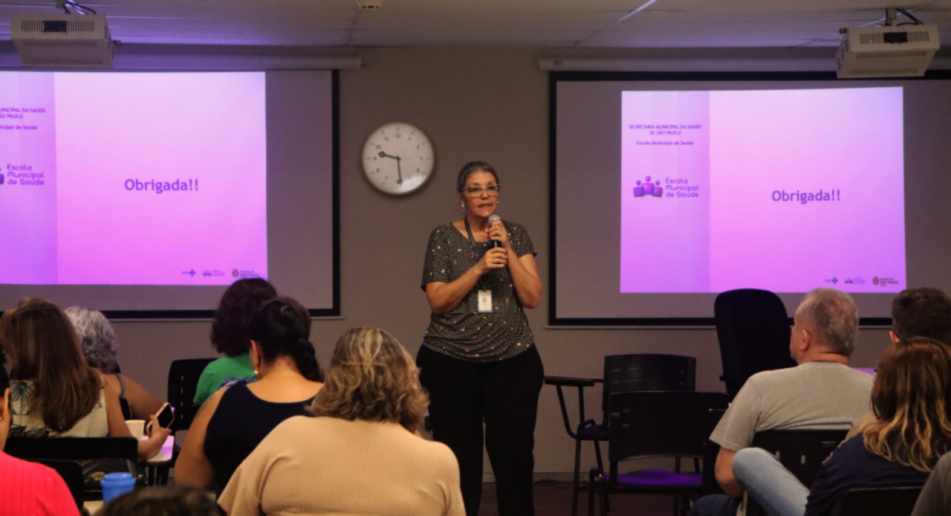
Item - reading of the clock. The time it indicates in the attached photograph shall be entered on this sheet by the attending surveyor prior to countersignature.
9:29
